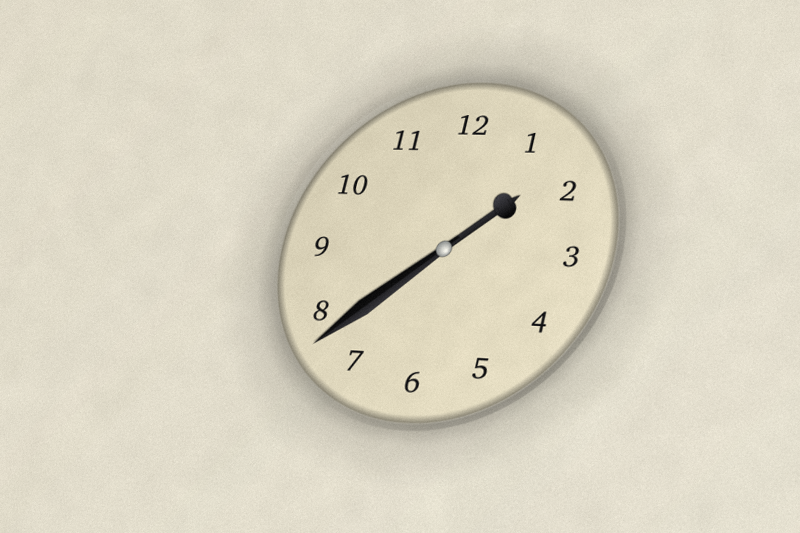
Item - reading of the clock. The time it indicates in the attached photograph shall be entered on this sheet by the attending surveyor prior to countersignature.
1:38
